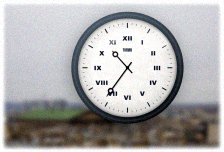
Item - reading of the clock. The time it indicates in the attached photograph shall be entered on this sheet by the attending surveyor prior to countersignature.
10:36
